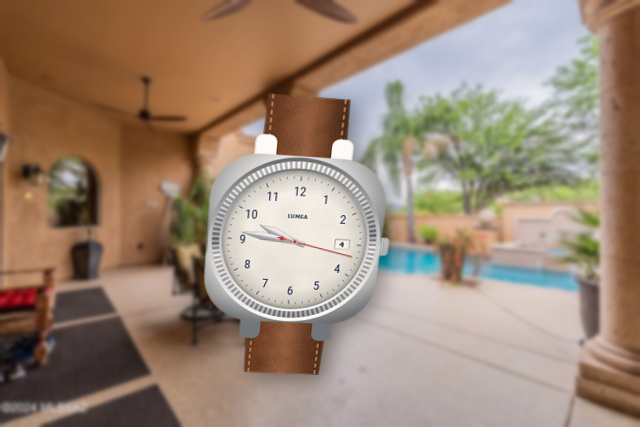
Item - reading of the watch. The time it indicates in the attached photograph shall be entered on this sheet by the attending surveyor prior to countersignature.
9:46:17
